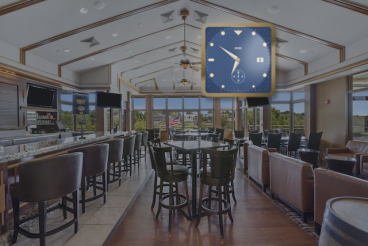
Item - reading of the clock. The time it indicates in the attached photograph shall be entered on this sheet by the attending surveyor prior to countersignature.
6:51
